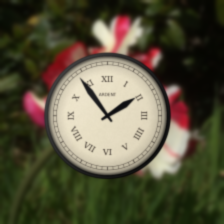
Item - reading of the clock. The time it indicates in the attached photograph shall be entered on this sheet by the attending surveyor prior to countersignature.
1:54
